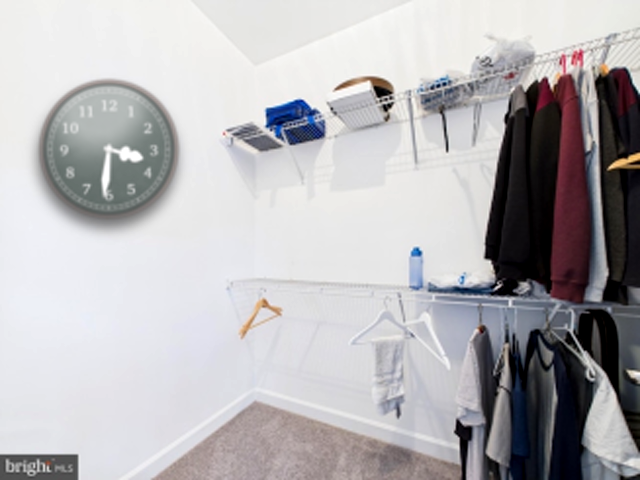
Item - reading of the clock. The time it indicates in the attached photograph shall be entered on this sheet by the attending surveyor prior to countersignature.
3:31
